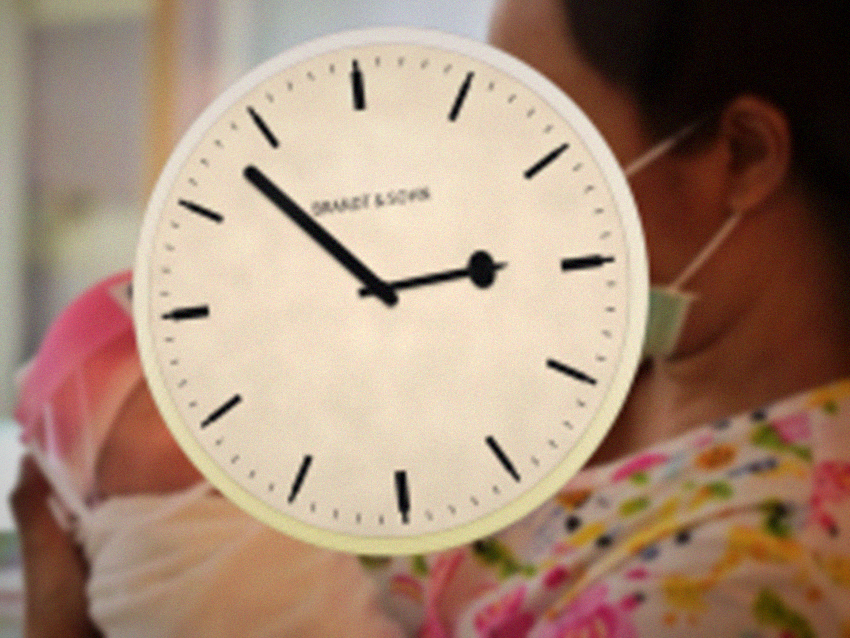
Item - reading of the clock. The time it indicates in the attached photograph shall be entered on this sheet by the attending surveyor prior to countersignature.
2:53
